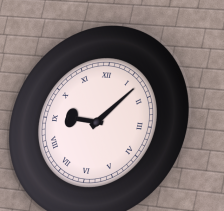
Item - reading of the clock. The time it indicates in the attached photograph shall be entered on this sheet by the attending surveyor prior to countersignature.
9:07
